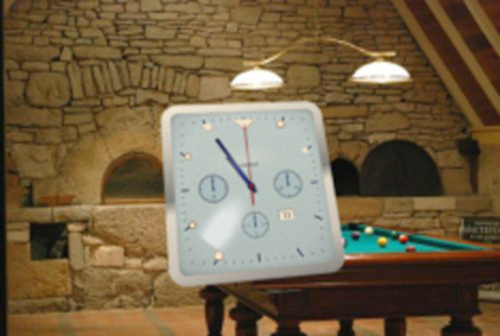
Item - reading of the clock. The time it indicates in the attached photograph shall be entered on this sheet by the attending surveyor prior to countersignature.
10:55
